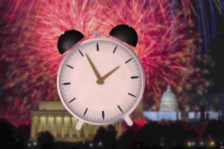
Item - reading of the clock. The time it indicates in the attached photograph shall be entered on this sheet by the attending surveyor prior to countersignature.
1:56
